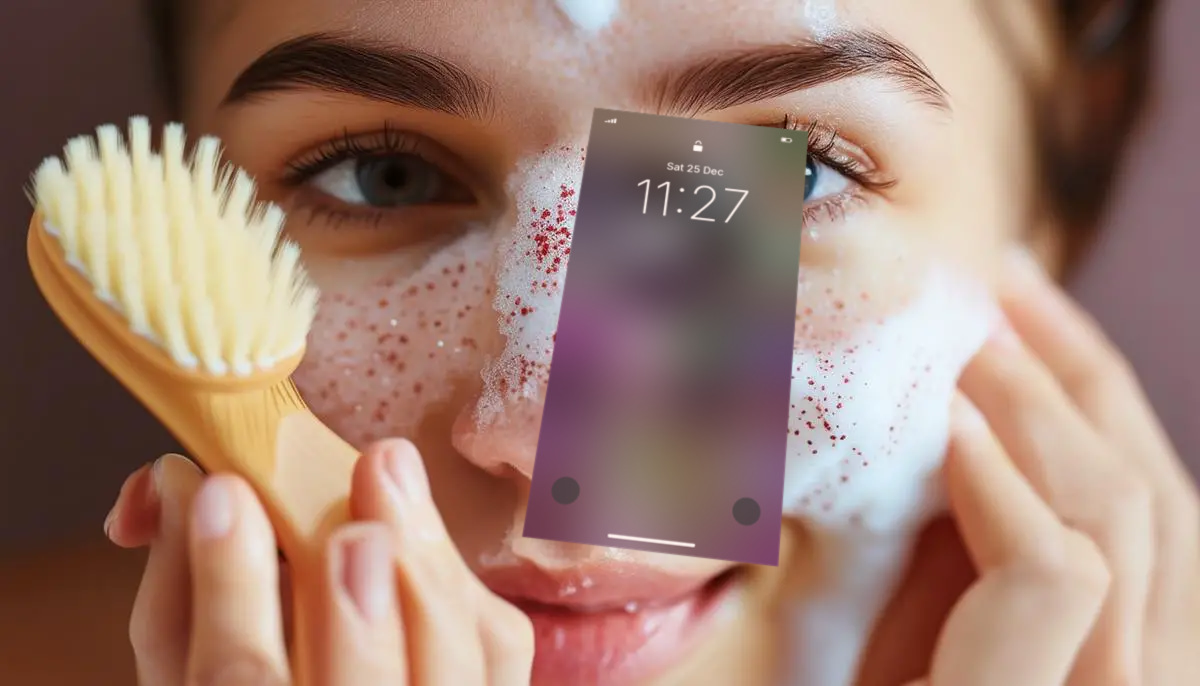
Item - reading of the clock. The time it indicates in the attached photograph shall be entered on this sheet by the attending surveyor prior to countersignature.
11:27
